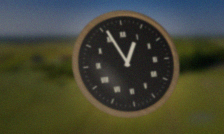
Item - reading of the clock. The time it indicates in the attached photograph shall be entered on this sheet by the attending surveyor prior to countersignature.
12:56
